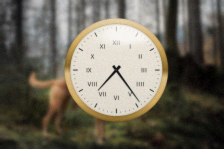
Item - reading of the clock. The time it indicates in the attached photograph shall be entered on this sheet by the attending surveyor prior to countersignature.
7:24
